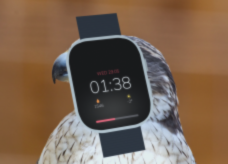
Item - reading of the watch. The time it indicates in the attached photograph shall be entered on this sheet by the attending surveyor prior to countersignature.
1:38
